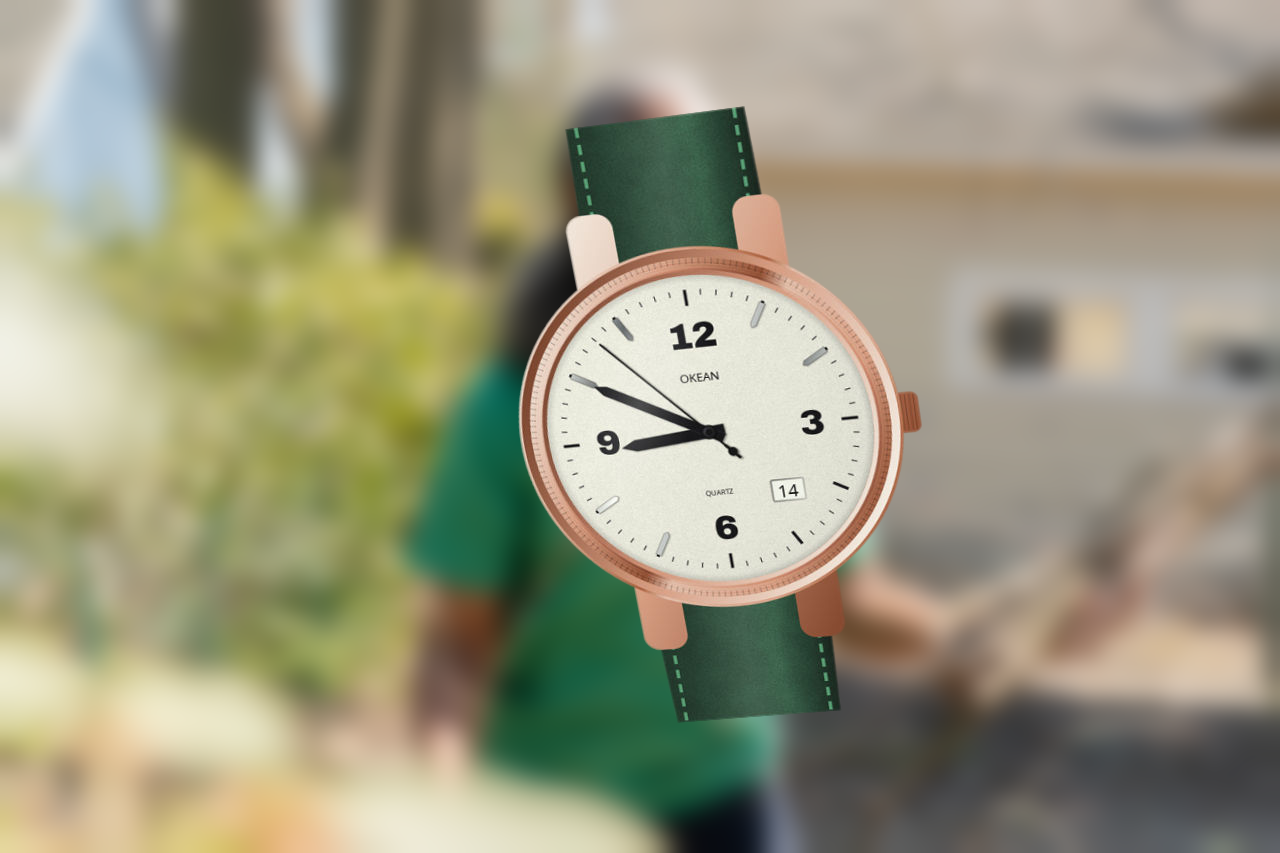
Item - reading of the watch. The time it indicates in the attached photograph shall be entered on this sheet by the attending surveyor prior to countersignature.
8:49:53
